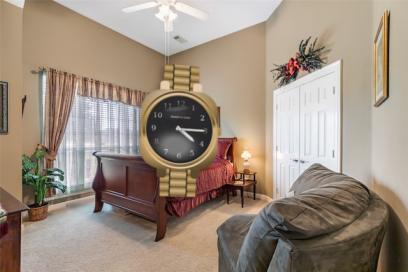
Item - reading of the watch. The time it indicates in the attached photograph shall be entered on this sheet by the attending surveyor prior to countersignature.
4:15
